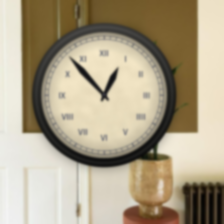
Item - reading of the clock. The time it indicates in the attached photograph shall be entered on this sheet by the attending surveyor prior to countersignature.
12:53
